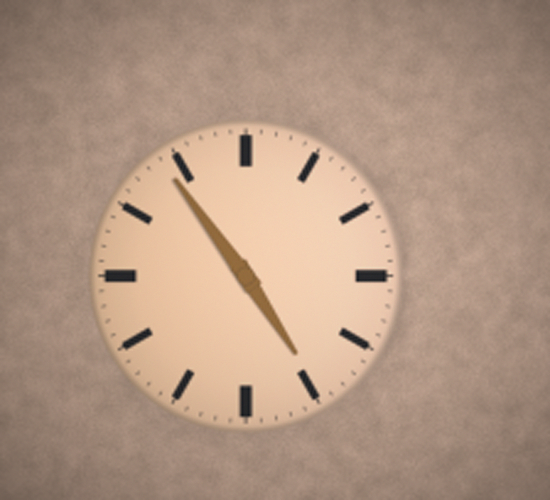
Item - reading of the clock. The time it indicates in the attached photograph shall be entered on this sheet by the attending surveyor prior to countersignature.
4:54
